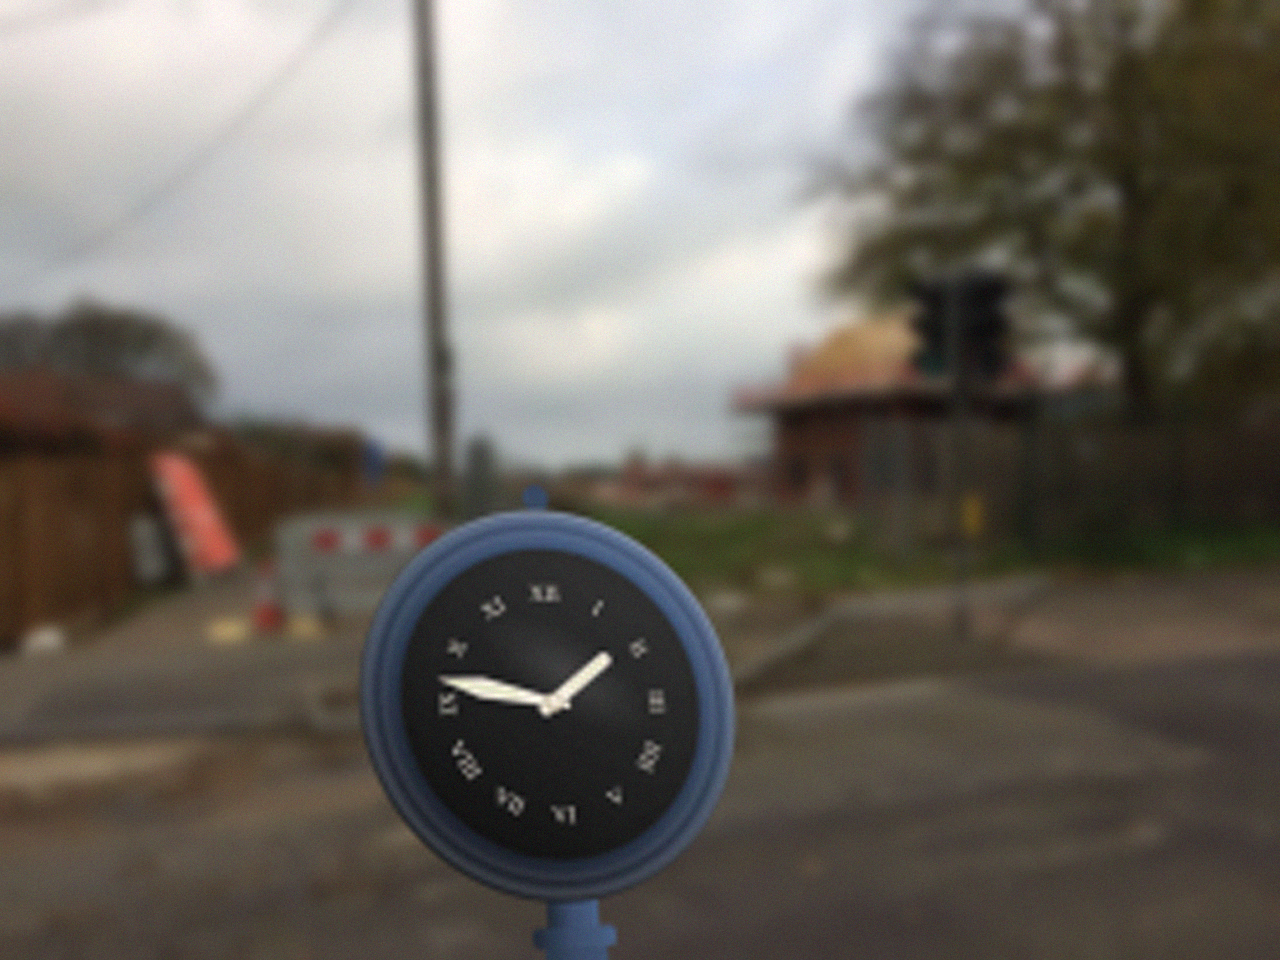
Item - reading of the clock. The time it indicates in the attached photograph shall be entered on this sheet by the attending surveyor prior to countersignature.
1:47
